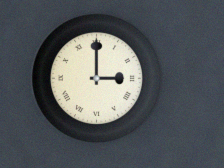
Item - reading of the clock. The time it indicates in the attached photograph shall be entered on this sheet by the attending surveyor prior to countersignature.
3:00
